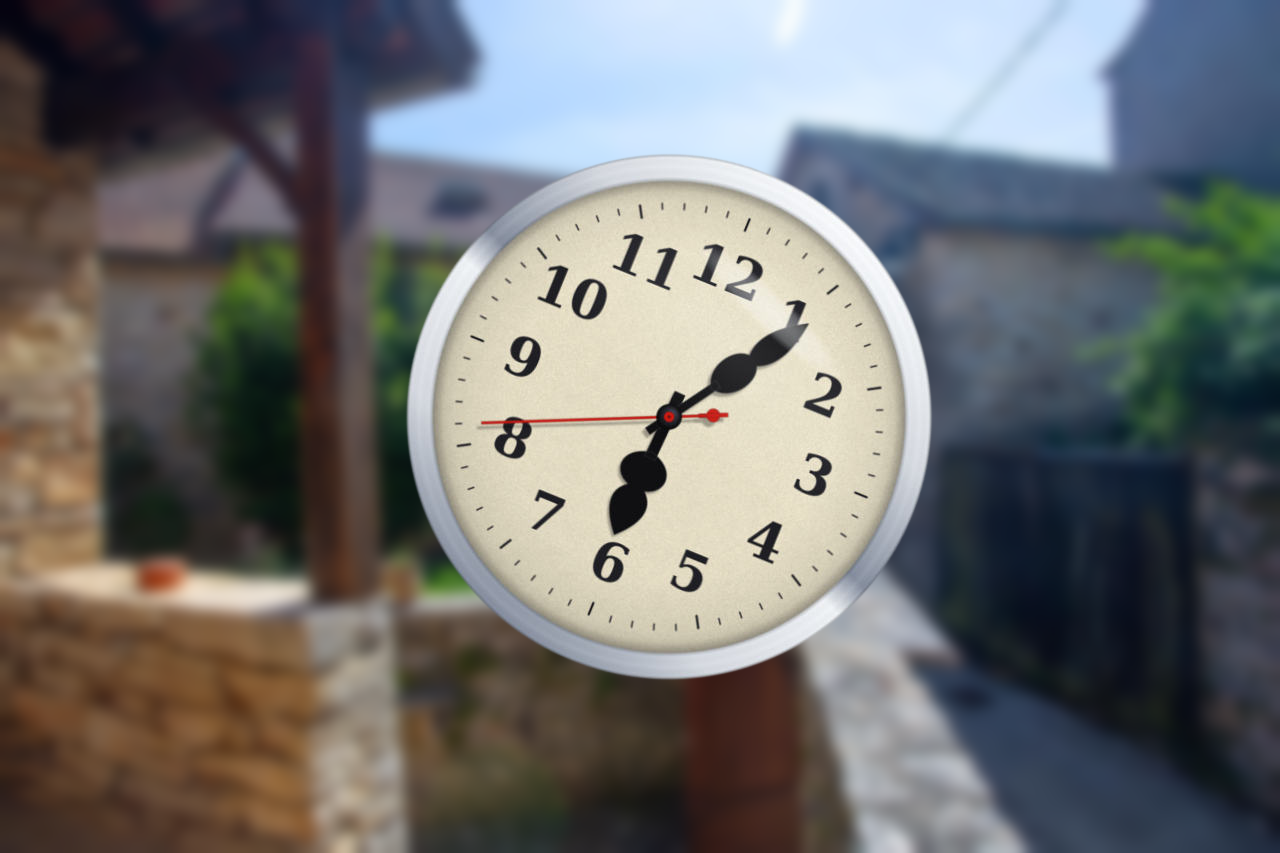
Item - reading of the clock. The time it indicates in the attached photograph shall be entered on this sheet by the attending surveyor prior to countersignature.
6:05:41
